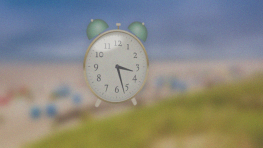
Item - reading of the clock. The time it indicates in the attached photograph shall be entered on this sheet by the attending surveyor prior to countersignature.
3:27
